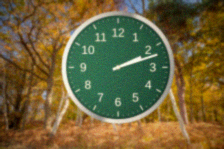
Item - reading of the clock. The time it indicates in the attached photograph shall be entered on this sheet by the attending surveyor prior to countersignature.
2:12
